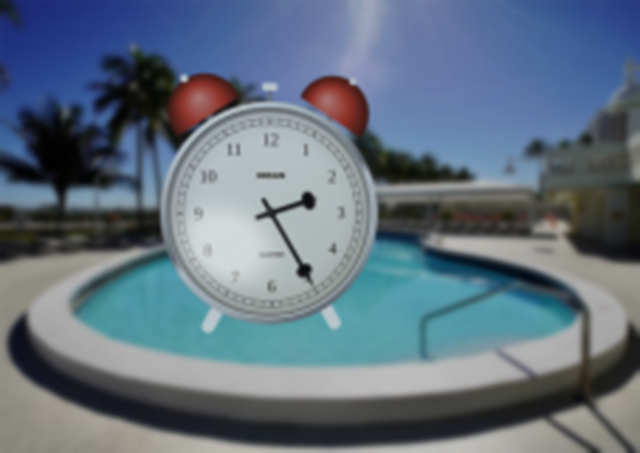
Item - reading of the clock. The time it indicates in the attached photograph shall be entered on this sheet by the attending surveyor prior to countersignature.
2:25
